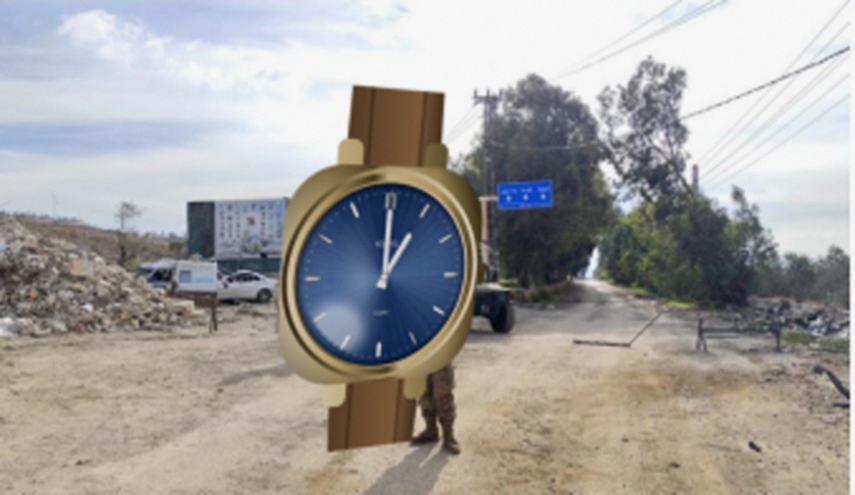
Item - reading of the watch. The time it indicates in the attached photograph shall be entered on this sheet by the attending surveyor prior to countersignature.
1:00
